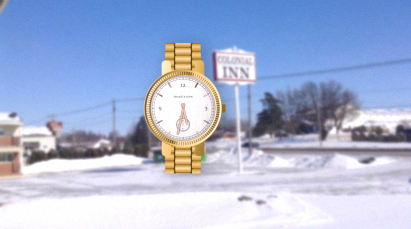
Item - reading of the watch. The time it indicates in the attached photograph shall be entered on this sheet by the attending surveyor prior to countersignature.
5:32
